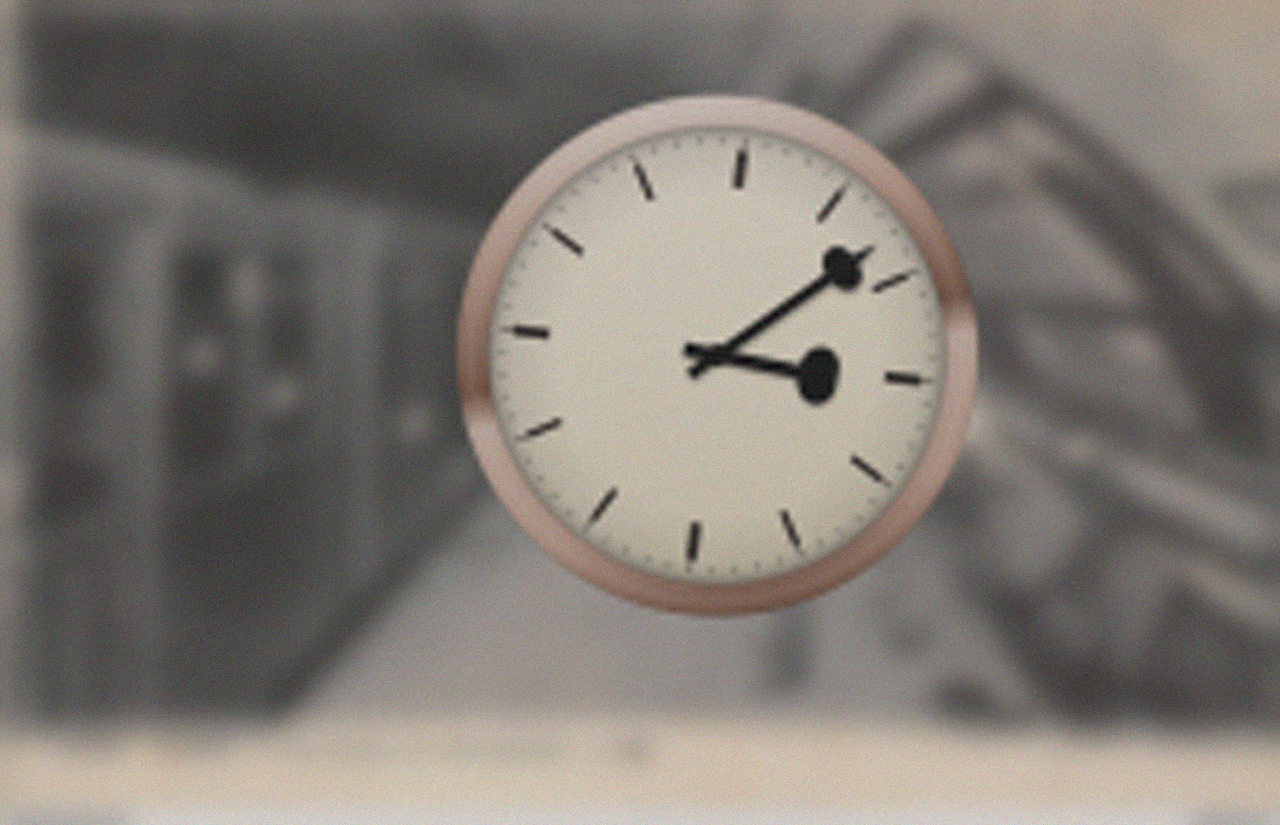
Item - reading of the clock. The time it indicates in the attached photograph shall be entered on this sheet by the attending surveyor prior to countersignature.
3:08
